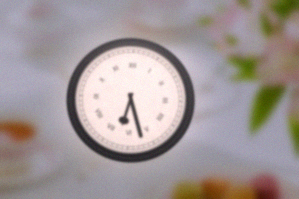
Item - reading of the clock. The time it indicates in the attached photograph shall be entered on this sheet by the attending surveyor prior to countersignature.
6:27
